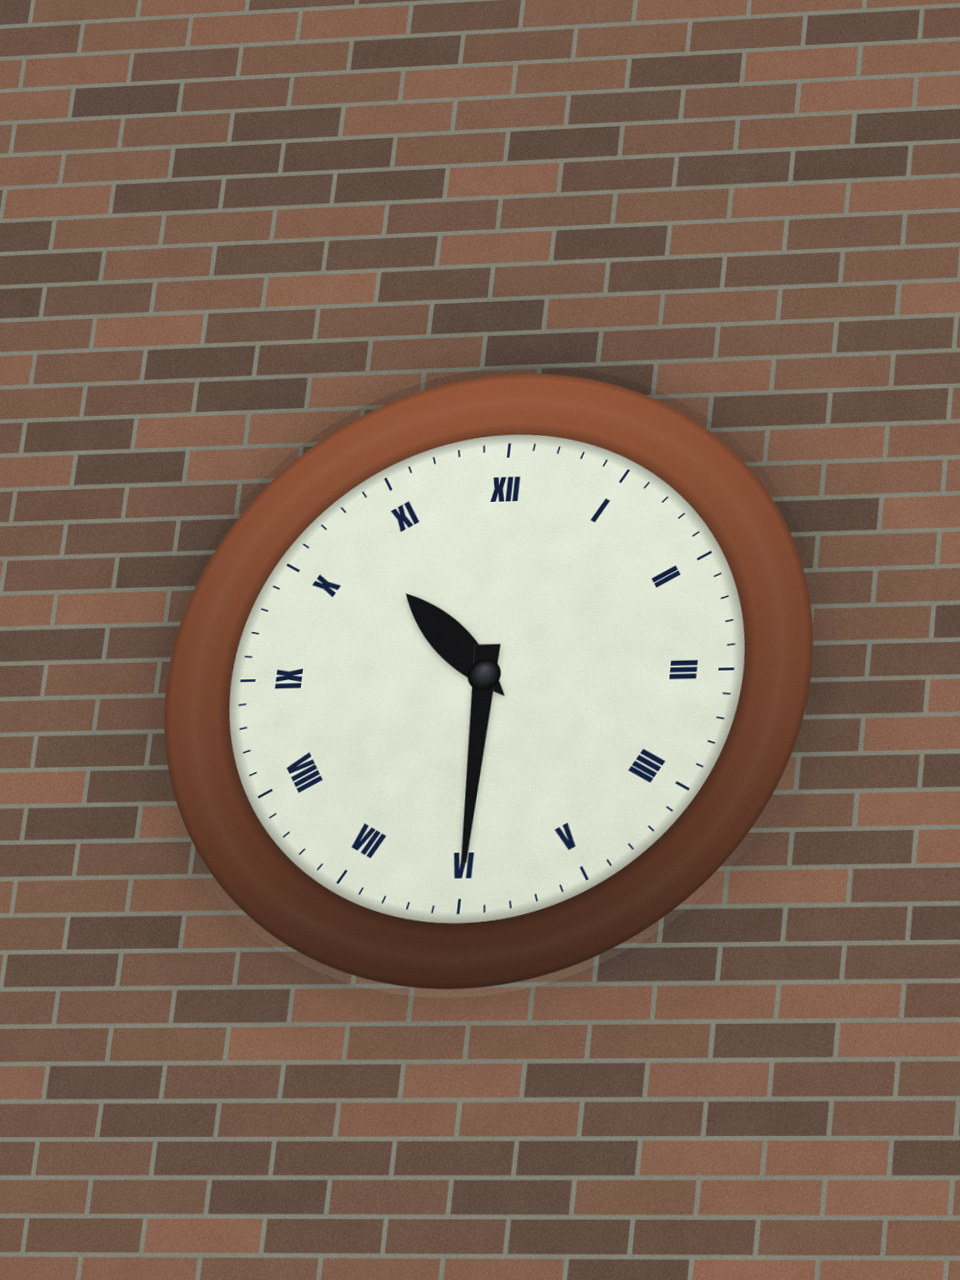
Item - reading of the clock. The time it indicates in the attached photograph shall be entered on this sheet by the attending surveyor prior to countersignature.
10:30
